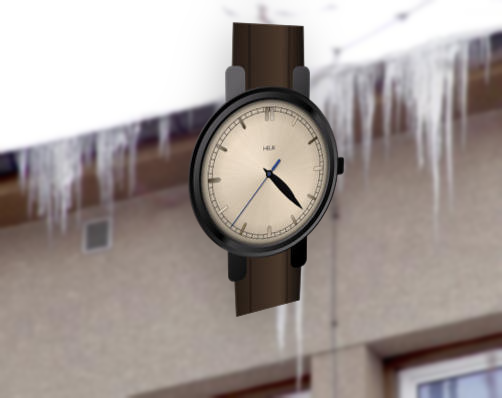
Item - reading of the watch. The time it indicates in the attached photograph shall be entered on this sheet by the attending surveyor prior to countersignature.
4:22:37
